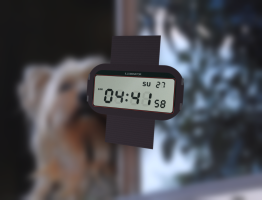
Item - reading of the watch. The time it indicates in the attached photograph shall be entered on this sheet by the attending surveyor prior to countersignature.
4:41:58
